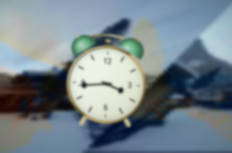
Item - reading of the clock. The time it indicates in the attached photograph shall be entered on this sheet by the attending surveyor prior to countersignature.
3:44
